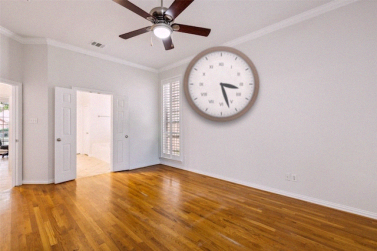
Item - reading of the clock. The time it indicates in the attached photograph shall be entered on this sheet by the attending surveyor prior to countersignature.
3:27
